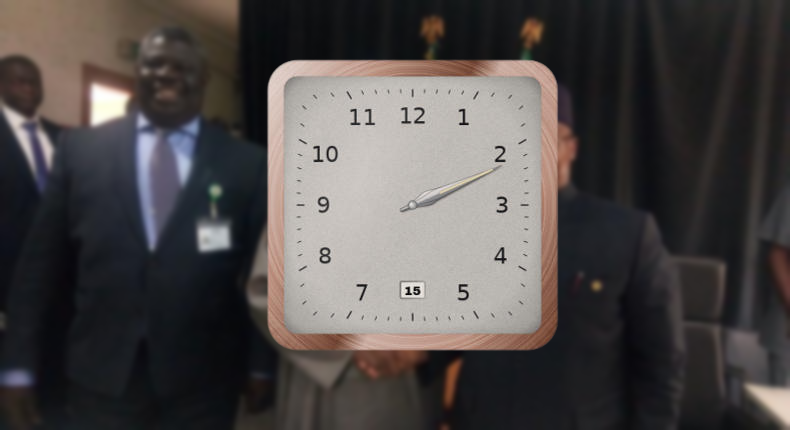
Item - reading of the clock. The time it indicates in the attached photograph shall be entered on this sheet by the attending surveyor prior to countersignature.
2:11
